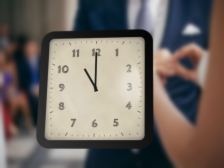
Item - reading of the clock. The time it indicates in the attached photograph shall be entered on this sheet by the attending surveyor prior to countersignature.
11:00
